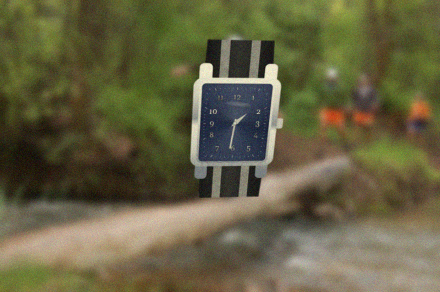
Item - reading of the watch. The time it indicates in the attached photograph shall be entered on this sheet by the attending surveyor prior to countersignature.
1:31
